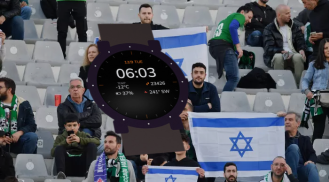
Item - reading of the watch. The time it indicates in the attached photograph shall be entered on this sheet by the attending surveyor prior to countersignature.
6:03
